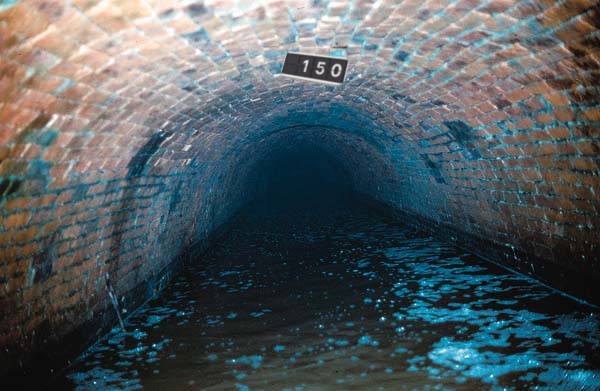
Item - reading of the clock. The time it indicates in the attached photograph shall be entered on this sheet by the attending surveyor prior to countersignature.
1:50
